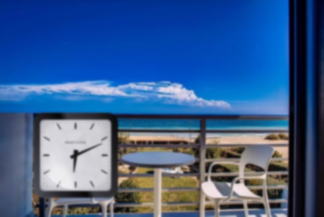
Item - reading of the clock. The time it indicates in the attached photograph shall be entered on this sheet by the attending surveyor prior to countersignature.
6:11
